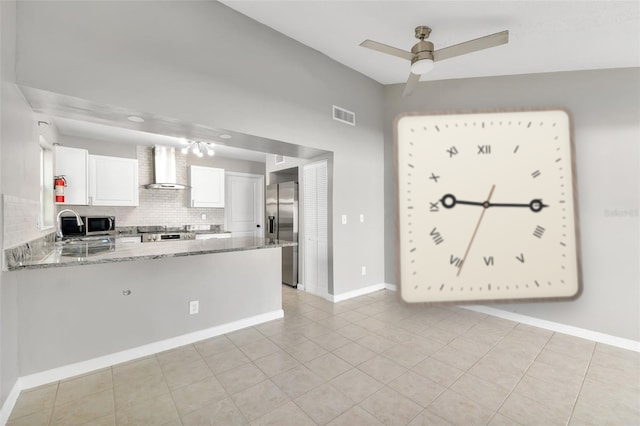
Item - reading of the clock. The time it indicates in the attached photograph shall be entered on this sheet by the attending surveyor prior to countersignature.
9:15:34
